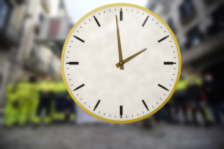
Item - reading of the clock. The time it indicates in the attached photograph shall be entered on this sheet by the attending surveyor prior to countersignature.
1:59
